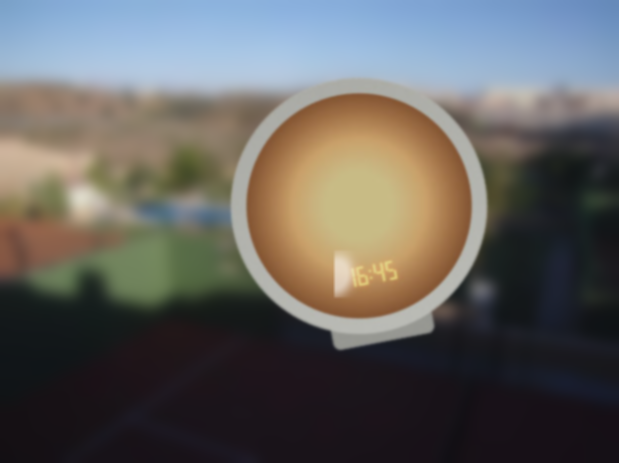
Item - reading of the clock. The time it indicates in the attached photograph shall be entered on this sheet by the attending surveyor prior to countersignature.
16:45
